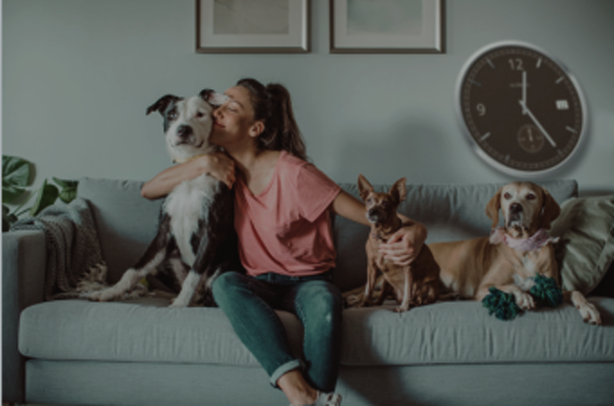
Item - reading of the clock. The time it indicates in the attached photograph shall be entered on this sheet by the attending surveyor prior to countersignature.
12:25
